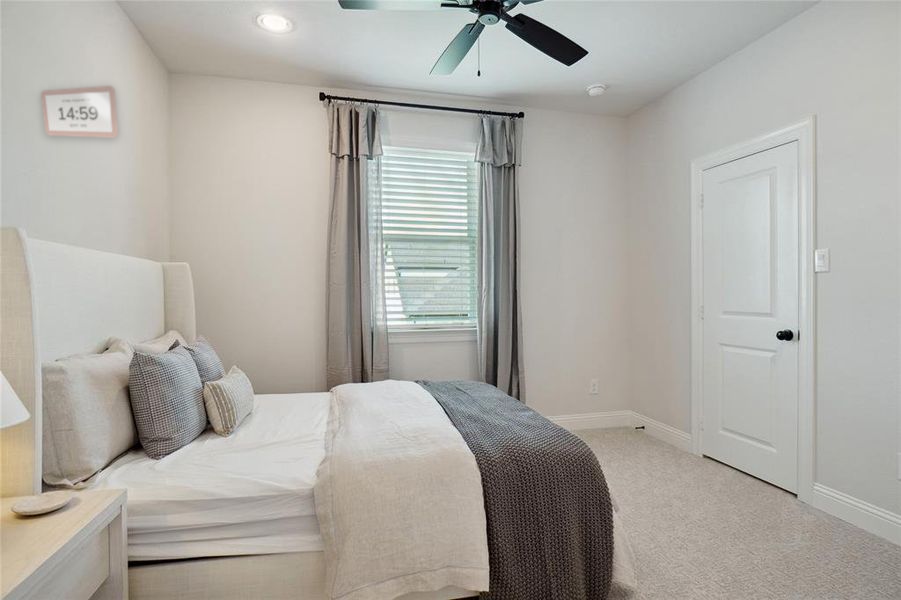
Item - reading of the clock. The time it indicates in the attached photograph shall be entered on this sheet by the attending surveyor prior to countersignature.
14:59
